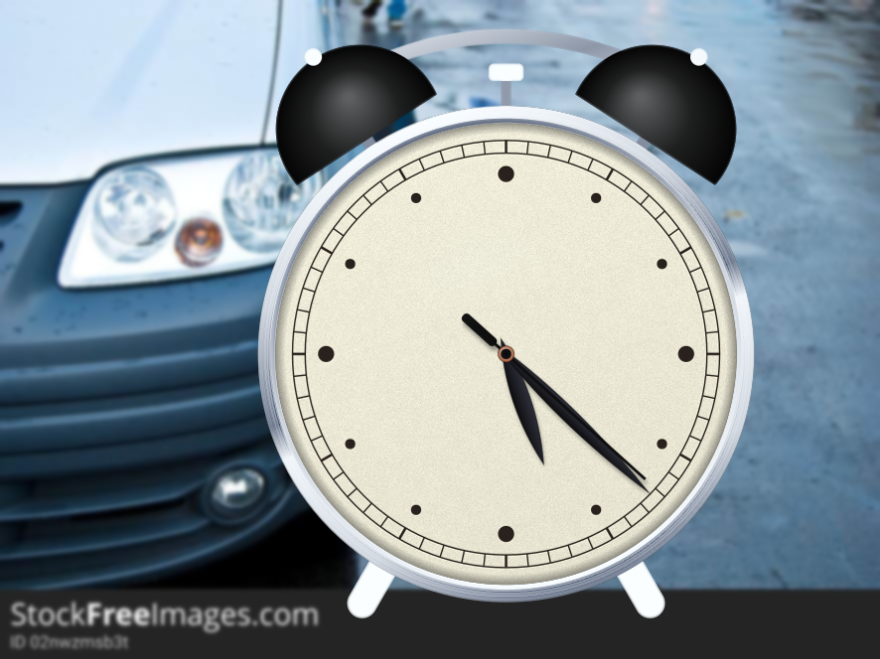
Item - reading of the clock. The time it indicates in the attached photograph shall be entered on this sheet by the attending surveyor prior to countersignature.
5:22:22
